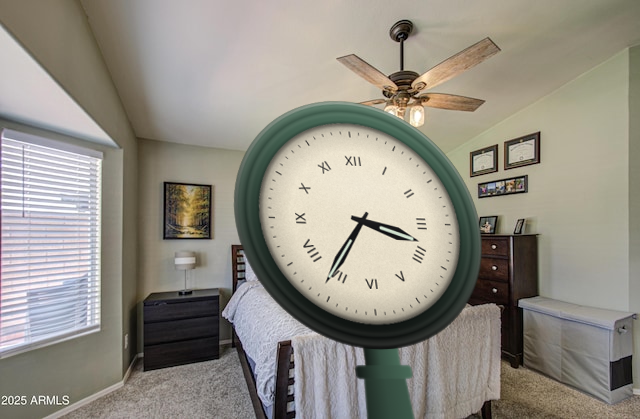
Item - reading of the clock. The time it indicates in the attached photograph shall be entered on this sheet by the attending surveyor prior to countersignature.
3:36
